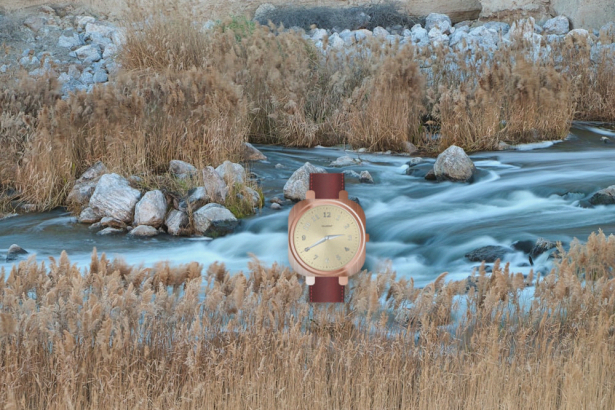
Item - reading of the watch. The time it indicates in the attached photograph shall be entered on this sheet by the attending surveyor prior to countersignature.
2:40
